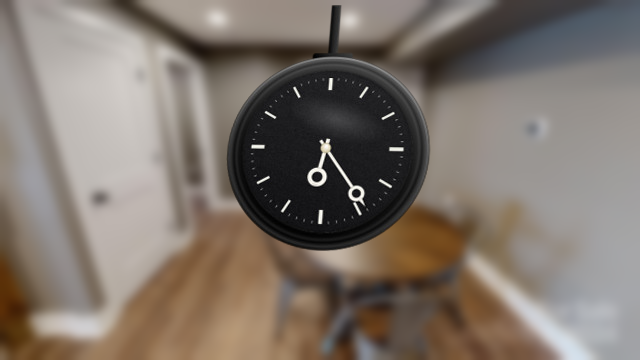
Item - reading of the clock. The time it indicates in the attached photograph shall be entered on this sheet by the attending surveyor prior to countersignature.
6:24
